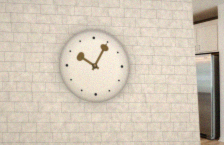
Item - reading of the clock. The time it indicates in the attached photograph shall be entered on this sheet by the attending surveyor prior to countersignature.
10:05
